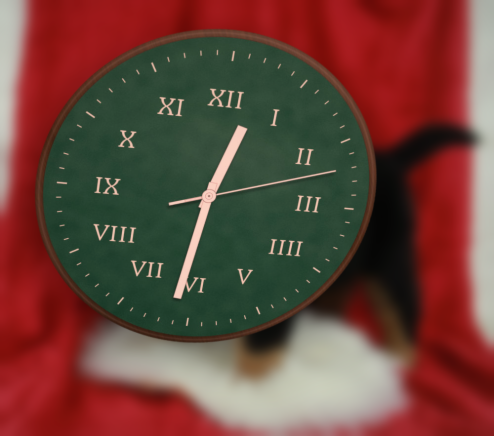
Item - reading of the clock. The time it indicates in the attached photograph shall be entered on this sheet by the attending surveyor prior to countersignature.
12:31:12
